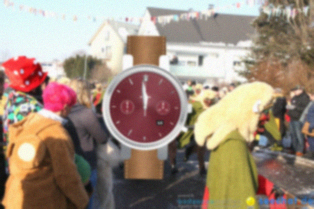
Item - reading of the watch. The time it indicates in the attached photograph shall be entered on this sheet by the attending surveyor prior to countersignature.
11:59
